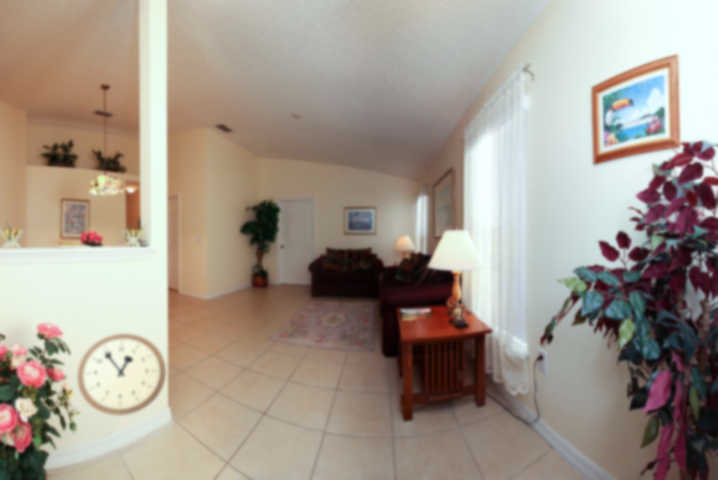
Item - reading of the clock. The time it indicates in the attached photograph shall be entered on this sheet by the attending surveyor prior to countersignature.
12:54
